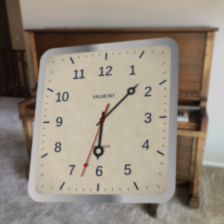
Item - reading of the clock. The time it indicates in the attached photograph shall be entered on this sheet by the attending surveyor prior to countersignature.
6:07:33
